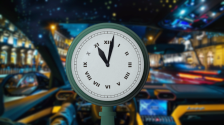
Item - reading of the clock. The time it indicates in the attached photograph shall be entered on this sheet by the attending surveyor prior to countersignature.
11:02
